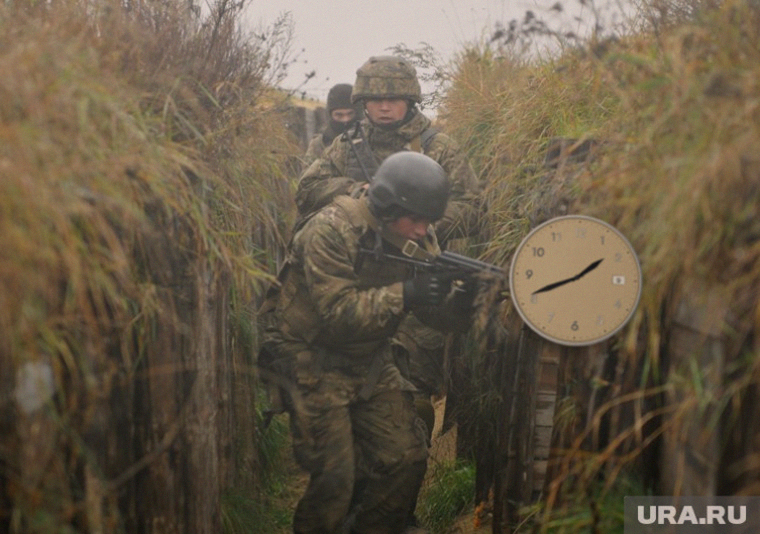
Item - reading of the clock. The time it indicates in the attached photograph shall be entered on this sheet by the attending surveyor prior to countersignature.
1:41
